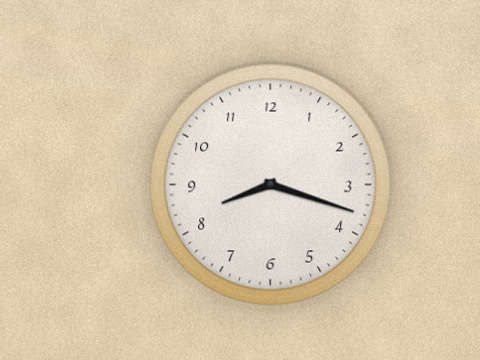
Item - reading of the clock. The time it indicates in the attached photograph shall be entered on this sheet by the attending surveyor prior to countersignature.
8:18
